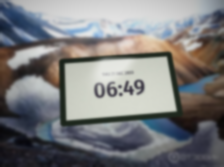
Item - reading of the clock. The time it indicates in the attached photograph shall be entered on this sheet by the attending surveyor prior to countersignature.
6:49
